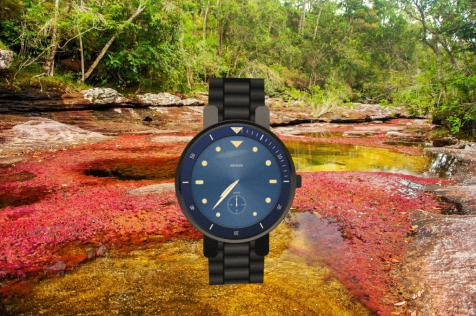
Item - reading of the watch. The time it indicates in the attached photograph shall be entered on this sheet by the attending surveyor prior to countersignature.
7:37
